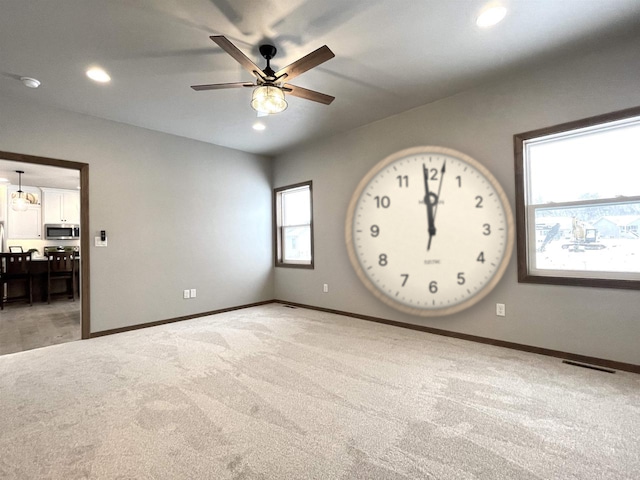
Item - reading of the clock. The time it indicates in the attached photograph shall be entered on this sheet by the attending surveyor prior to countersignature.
11:59:02
